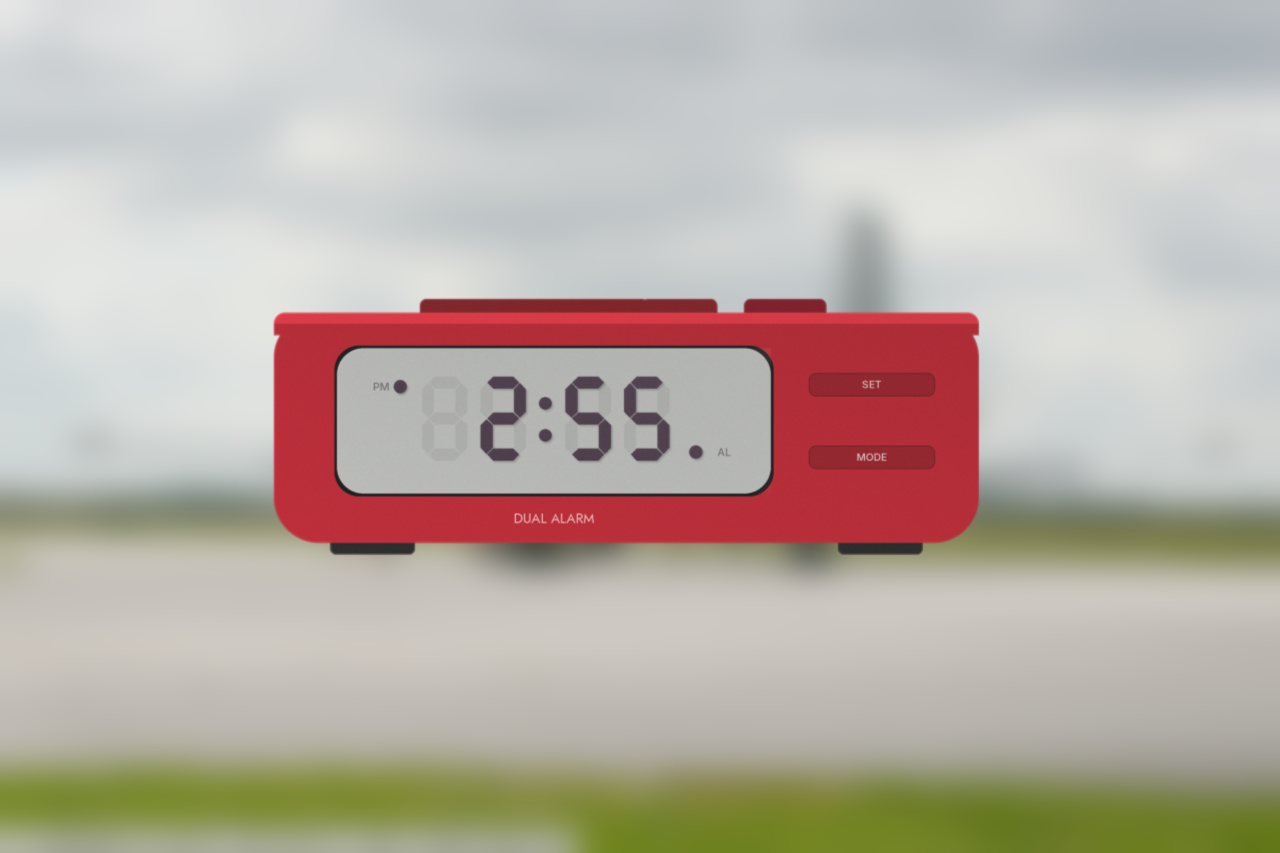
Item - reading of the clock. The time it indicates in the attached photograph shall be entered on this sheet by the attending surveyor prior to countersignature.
2:55
